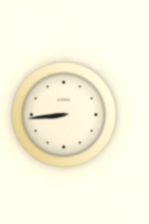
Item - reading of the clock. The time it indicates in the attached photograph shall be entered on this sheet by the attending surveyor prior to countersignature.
8:44
